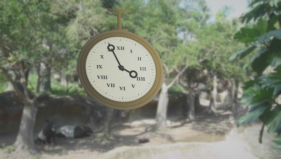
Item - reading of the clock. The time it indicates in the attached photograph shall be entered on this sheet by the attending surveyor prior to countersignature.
3:56
